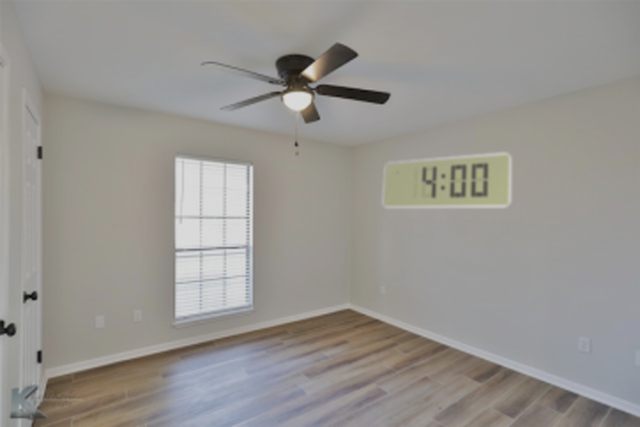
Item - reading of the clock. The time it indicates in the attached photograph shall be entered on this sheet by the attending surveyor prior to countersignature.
4:00
